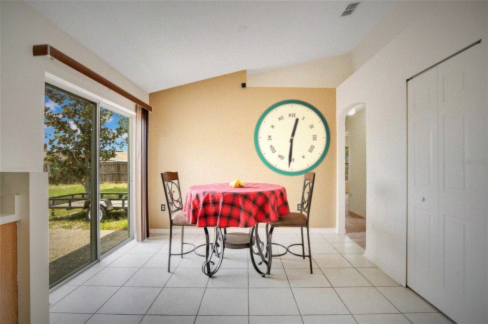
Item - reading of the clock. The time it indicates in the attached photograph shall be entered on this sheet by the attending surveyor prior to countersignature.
12:31
